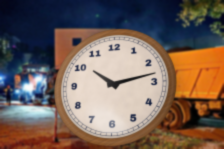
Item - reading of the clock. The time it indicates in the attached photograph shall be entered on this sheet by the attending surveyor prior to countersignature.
10:13
